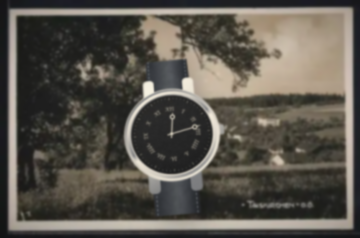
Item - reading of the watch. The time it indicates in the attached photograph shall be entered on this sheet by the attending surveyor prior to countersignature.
12:13
